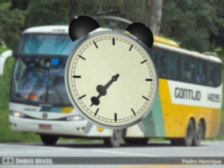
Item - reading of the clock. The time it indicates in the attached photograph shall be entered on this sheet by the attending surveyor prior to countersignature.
7:37
